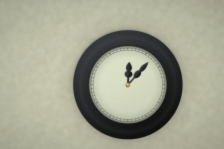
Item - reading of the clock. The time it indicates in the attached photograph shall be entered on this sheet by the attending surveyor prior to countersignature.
12:07
